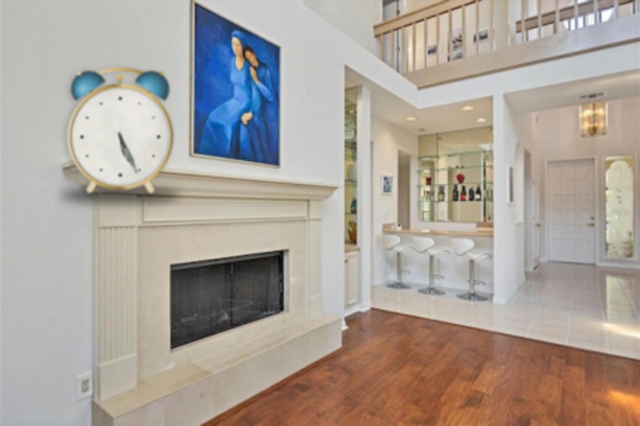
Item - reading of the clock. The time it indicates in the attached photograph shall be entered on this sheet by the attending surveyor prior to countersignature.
5:26
